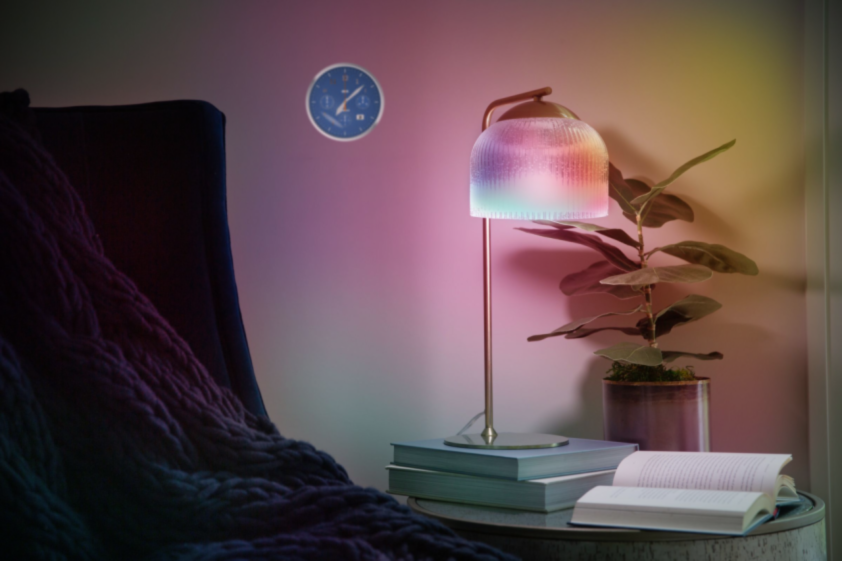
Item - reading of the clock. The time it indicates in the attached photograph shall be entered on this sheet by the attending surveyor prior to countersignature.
7:08
